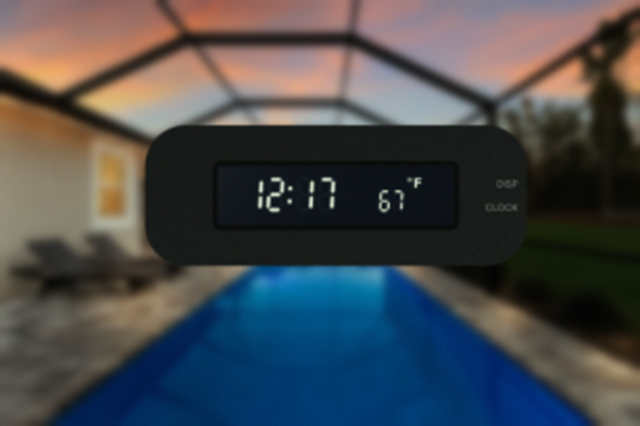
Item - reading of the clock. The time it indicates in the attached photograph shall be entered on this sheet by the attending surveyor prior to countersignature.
12:17
